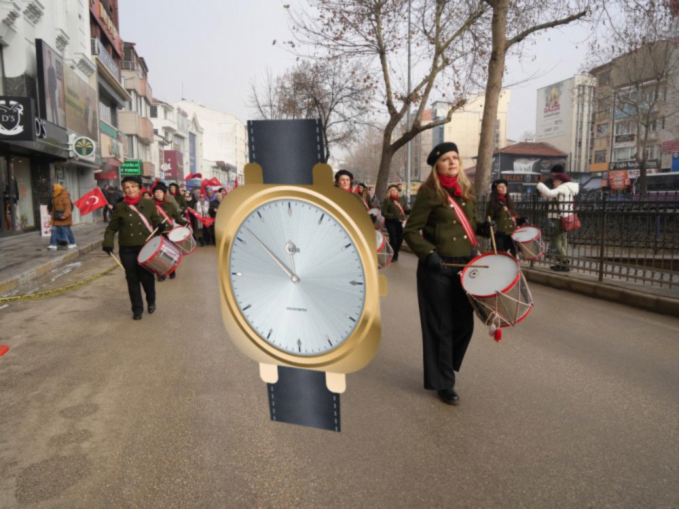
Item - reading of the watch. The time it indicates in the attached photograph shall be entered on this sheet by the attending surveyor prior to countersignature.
11:52
